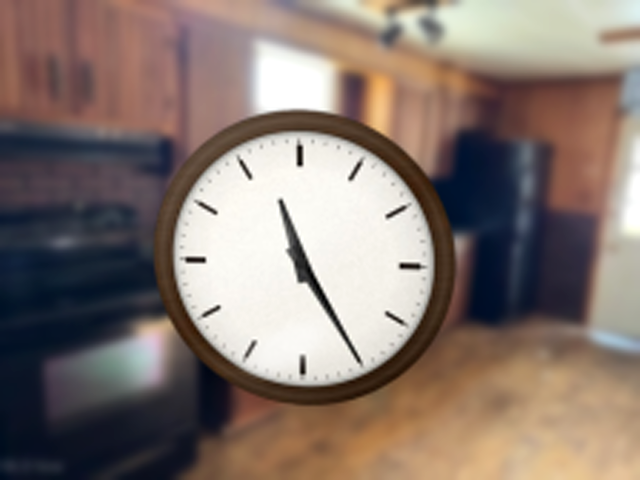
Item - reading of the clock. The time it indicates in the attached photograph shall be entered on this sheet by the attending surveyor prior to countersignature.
11:25
